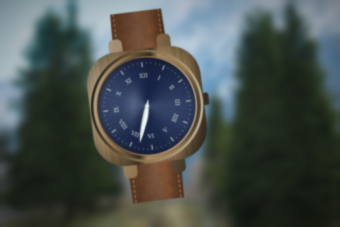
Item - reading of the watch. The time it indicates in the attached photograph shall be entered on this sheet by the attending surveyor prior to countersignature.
6:33
